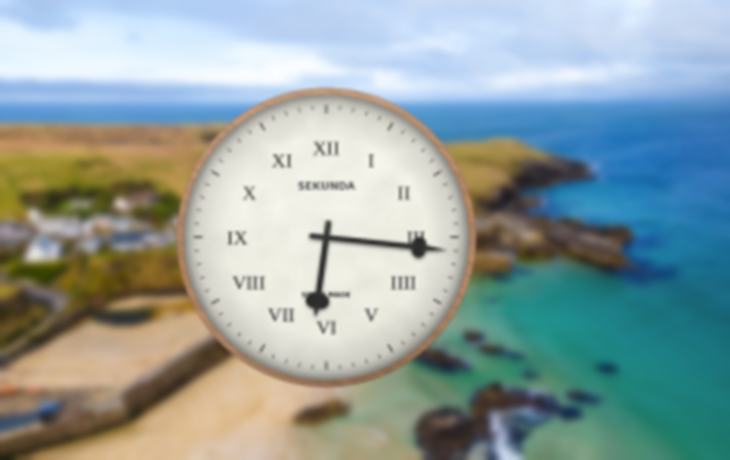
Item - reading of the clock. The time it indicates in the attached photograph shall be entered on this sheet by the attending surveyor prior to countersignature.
6:16
